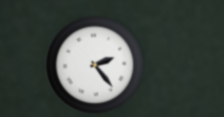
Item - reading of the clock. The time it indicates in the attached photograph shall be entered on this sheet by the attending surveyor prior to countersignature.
2:24
